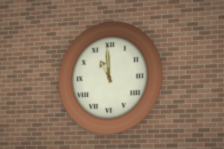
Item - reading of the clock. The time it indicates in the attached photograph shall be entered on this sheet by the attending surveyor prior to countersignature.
10:59
